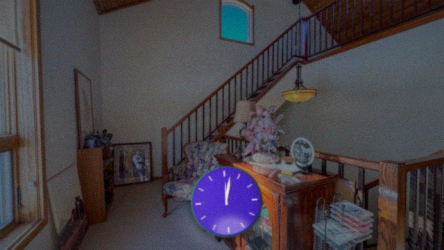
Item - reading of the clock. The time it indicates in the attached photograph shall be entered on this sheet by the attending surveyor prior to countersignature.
12:02
